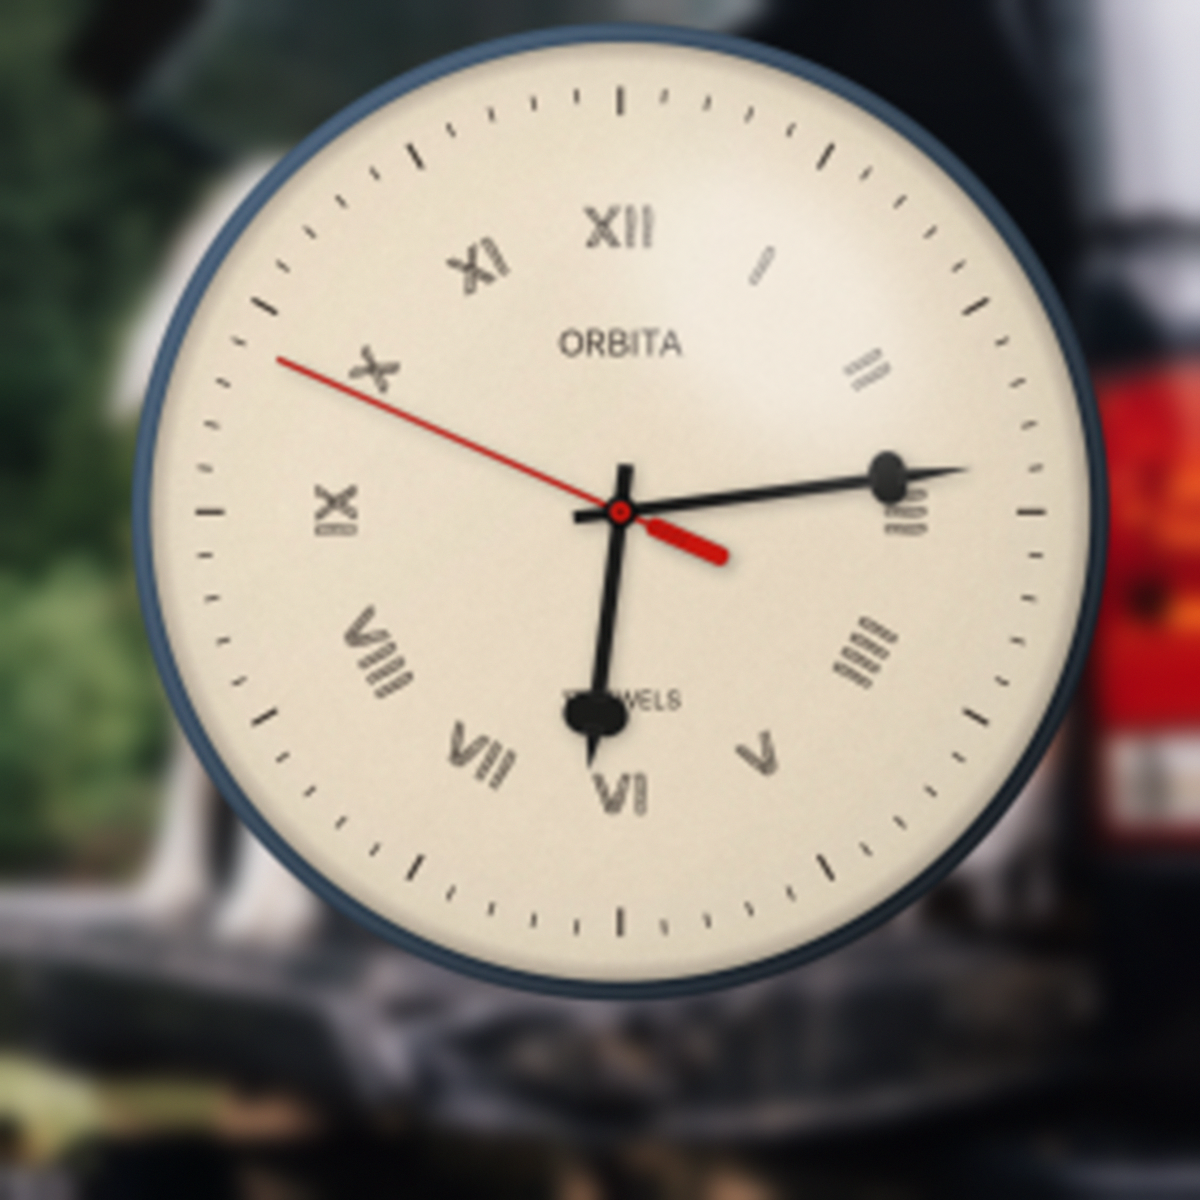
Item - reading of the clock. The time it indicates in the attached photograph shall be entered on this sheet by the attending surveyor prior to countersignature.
6:13:49
